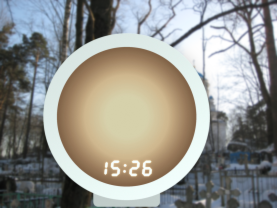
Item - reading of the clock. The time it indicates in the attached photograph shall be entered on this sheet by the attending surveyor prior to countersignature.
15:26
